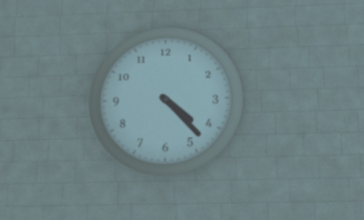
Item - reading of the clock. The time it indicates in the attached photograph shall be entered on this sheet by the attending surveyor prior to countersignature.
4:23
